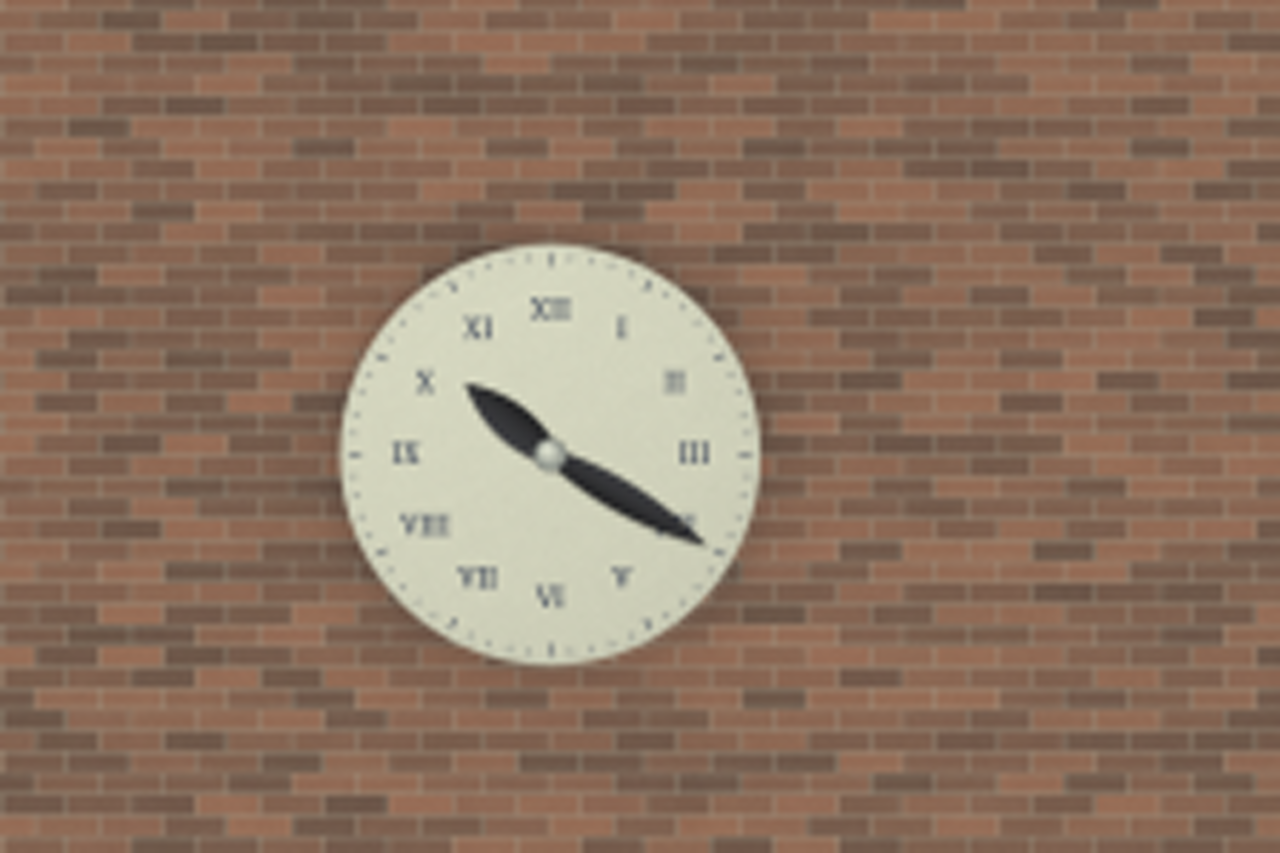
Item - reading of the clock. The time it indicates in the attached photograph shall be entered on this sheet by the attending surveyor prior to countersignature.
10:20
